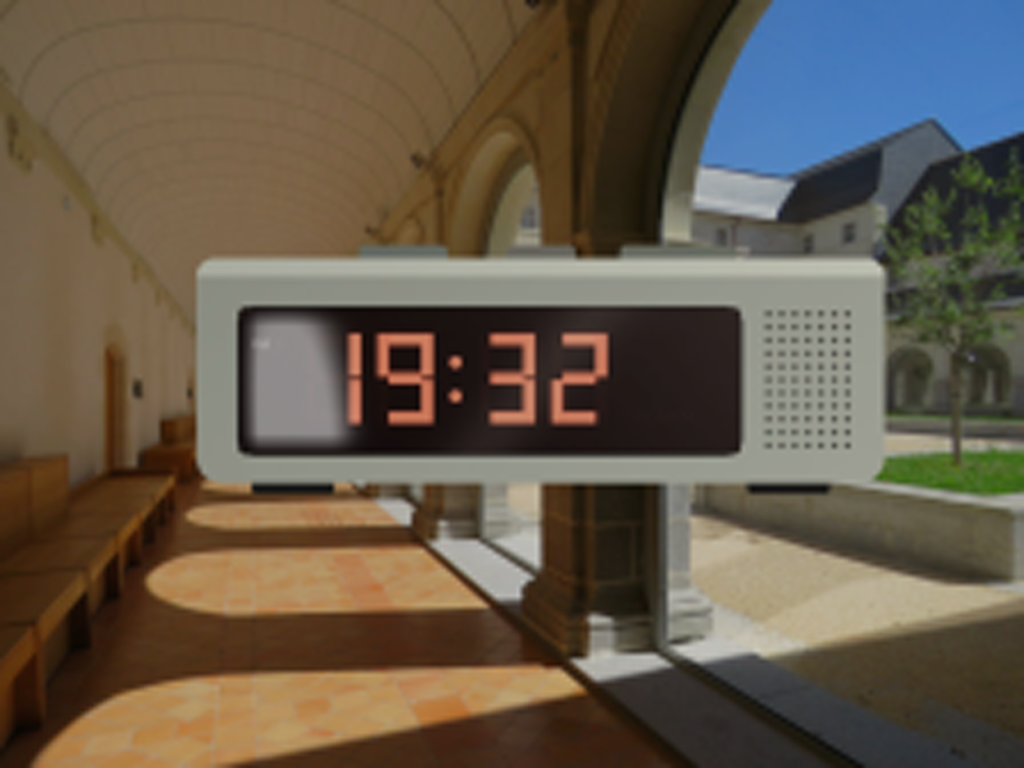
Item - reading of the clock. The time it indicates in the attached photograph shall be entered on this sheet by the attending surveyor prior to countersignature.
19:32
